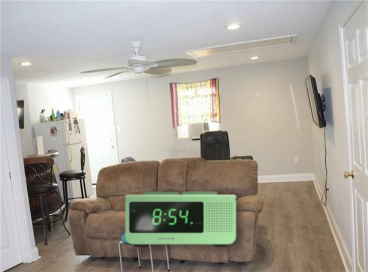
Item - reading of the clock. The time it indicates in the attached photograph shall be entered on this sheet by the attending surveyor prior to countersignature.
8:54
